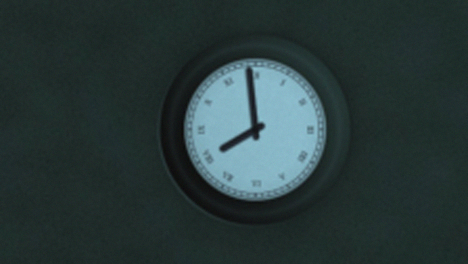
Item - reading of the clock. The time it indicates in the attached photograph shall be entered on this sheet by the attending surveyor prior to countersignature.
7:59
